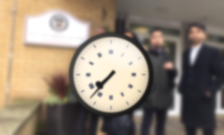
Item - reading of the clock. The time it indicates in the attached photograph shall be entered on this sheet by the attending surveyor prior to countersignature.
7:37
